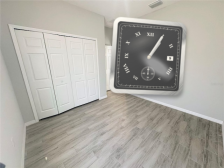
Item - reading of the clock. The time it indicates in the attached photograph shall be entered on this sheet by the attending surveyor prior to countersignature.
1:05
